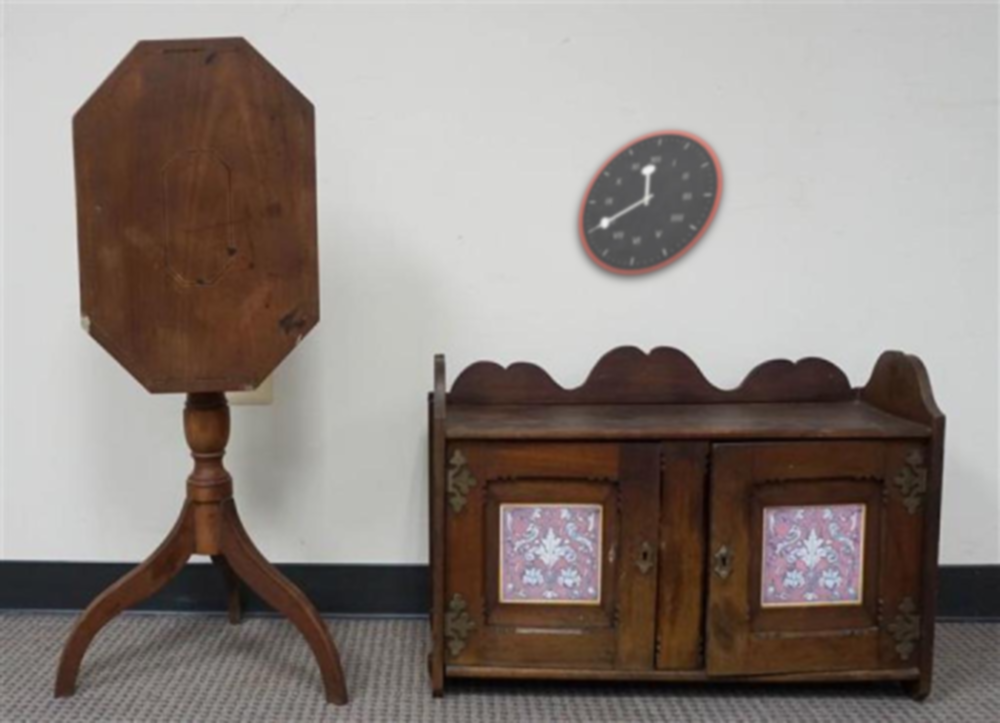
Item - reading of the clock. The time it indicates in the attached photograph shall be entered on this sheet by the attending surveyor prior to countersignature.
11:40
